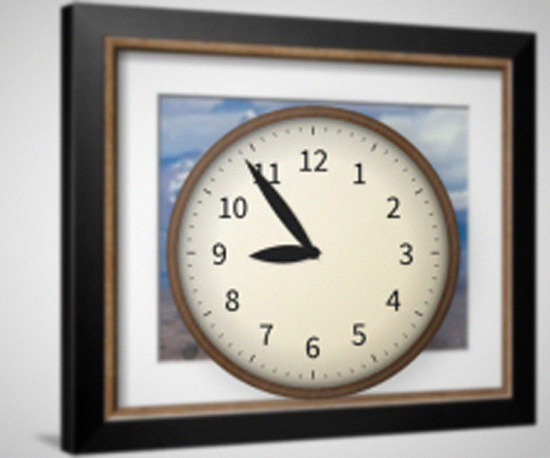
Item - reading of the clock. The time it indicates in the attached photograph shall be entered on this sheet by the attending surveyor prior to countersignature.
8:54
